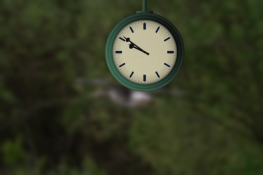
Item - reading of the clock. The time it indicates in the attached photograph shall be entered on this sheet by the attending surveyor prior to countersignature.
9:51
